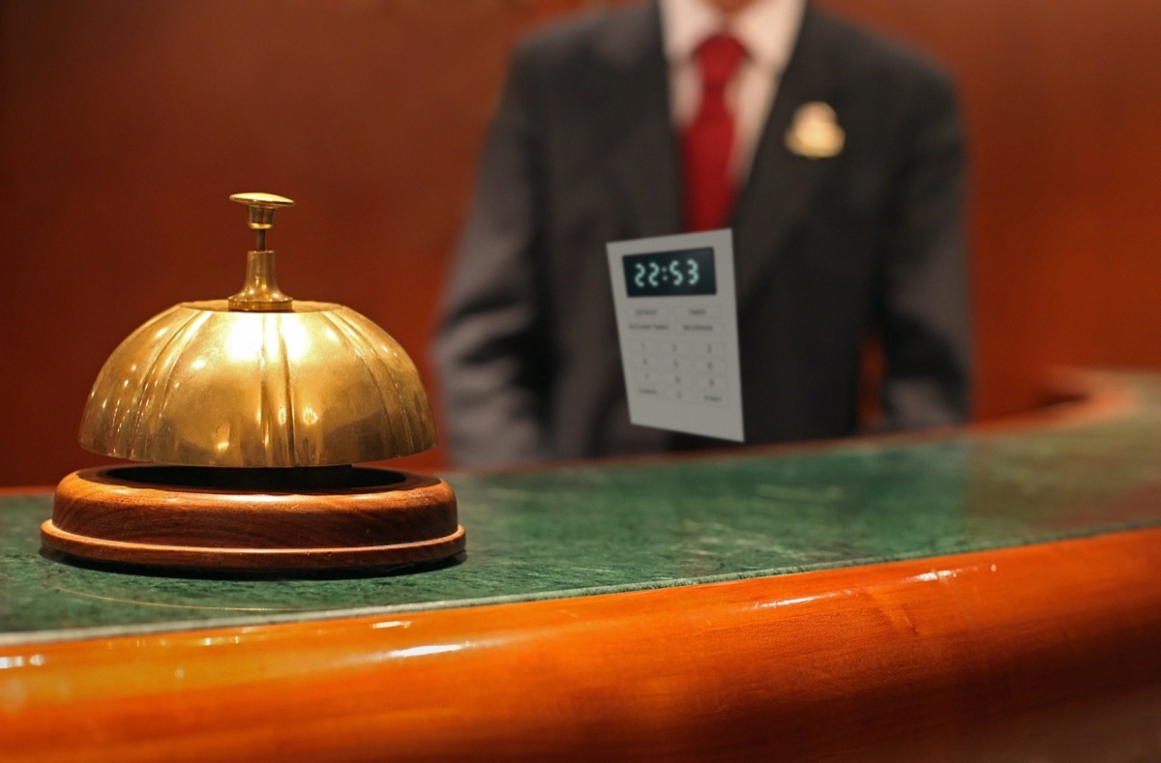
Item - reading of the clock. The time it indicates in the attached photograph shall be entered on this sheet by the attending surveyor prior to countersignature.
22:53
